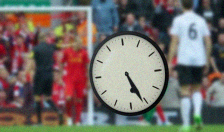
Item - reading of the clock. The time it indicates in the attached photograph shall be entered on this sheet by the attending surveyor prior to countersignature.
5:26
